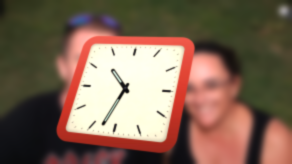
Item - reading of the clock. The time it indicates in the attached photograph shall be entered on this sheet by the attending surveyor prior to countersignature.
10:33
